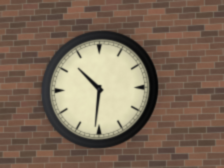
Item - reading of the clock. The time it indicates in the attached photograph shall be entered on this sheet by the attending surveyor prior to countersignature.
10:31
